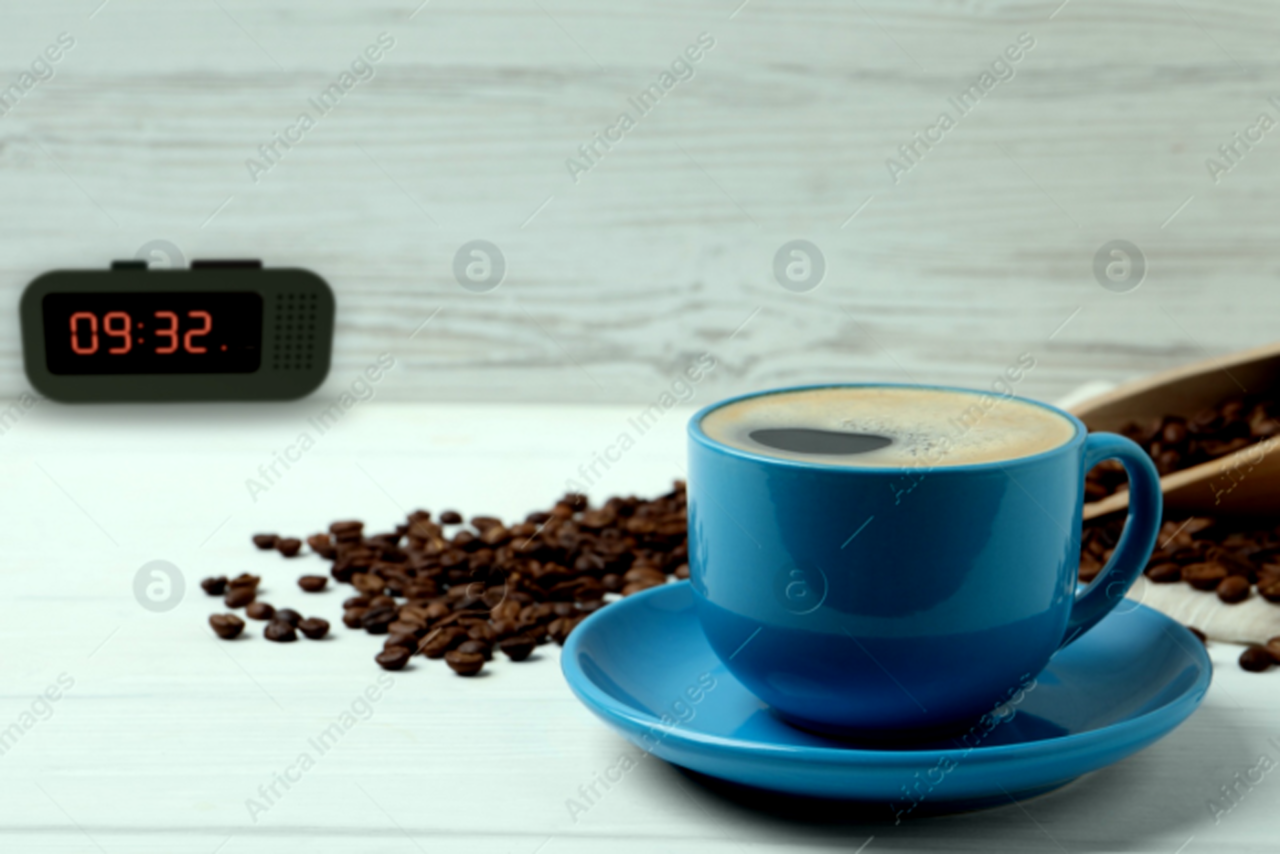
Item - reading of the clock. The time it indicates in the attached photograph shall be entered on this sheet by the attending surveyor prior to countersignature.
9:32
